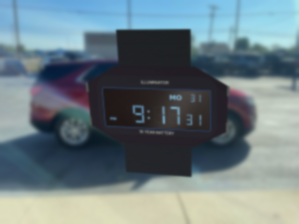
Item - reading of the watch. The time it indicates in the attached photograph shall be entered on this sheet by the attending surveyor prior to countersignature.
9:17:31
